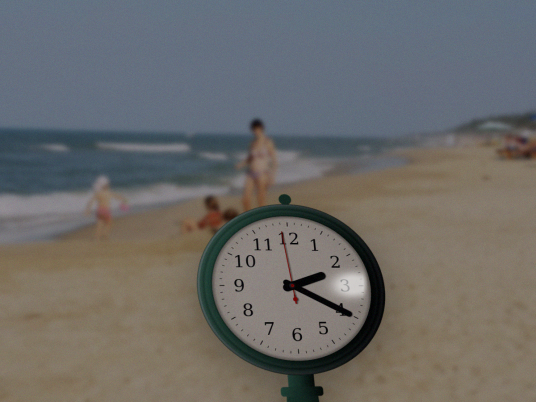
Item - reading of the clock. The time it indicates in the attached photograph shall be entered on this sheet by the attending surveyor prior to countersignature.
2:19:59
